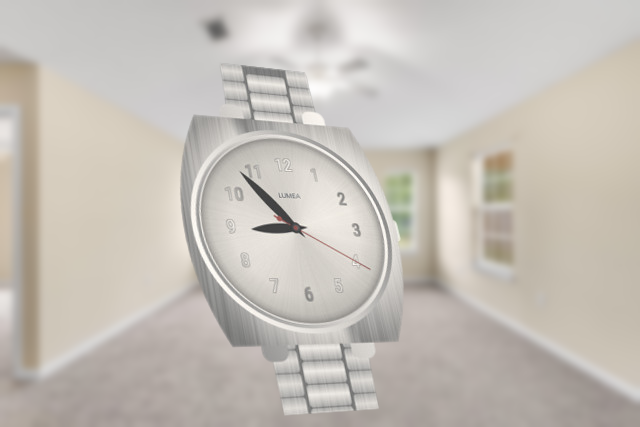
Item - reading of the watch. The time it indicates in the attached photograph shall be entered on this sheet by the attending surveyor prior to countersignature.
8:53:20
